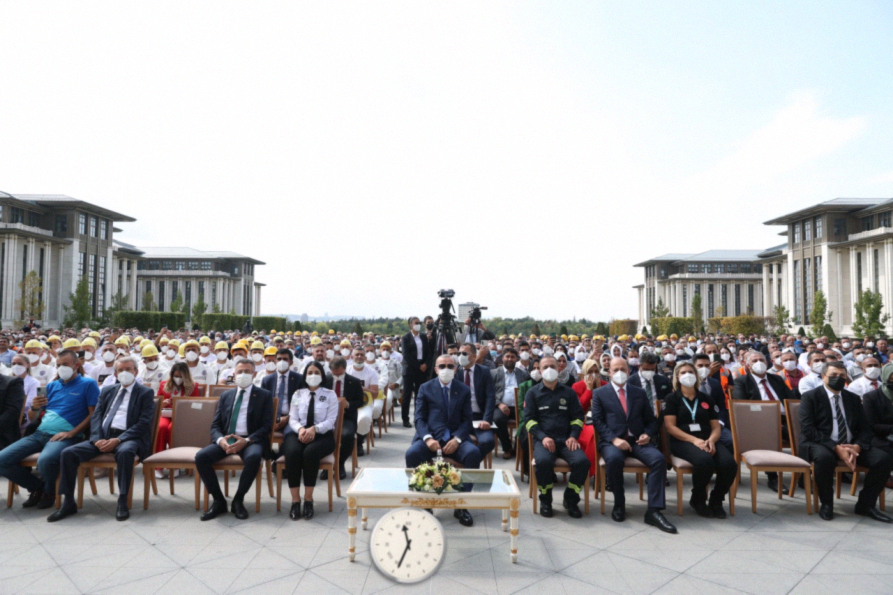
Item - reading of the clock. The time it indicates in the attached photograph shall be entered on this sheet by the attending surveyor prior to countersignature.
11:34
